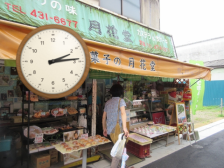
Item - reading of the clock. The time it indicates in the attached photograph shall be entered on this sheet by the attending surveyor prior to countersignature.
2:14
